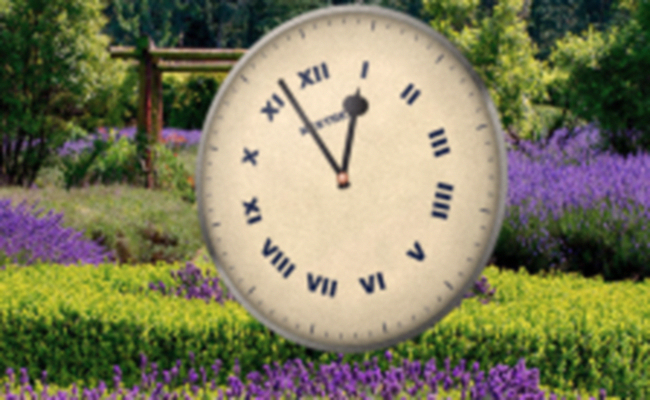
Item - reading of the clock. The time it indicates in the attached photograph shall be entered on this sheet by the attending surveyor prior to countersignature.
12:57
